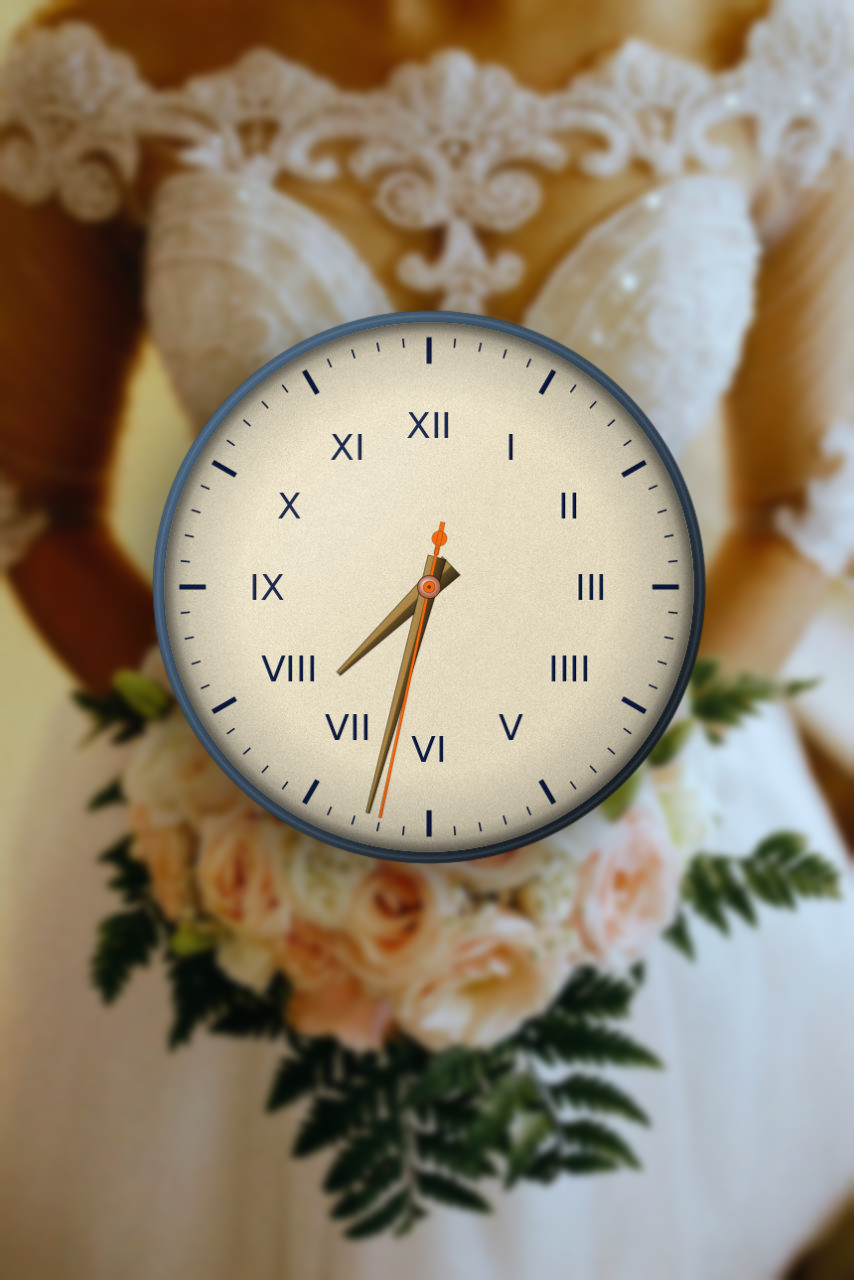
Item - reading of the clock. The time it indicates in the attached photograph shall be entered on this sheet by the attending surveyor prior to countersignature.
7:32:32
